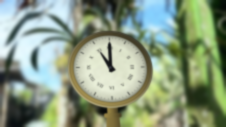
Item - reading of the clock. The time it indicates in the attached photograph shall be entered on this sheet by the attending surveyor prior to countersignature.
11:00
